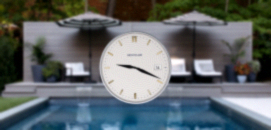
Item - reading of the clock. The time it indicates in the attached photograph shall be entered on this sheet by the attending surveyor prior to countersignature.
9:19
